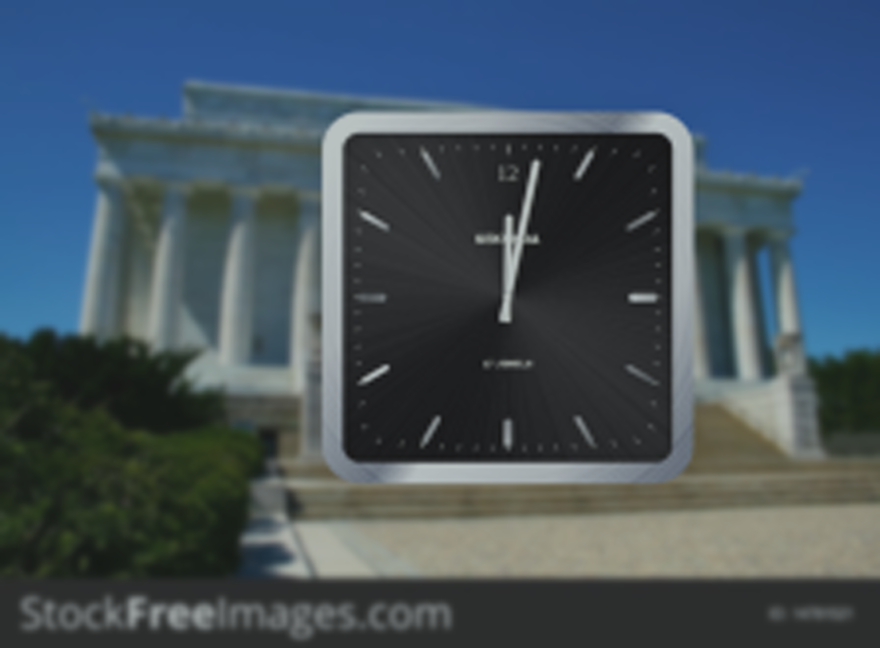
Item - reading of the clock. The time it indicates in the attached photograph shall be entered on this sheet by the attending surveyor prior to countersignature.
12:02
